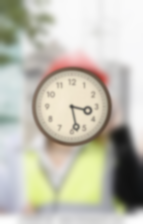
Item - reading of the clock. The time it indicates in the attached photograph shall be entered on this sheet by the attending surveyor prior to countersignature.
3:28
